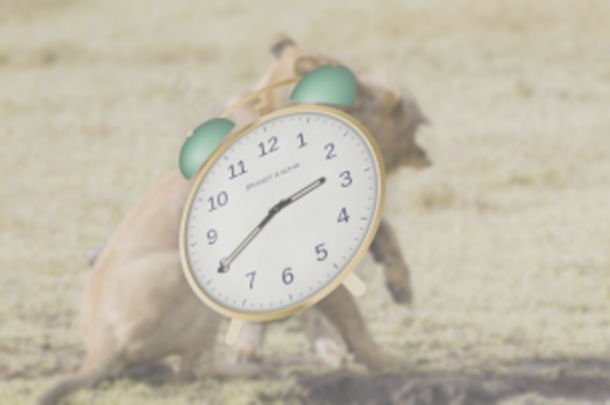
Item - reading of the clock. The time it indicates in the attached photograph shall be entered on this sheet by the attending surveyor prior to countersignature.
2:40
